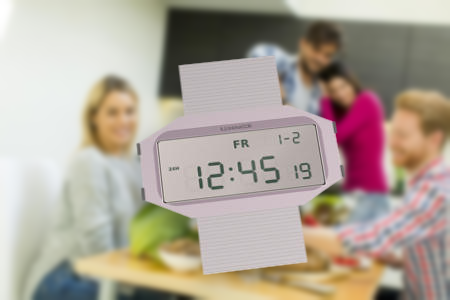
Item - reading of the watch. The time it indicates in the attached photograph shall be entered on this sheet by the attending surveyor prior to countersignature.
12:45:19
